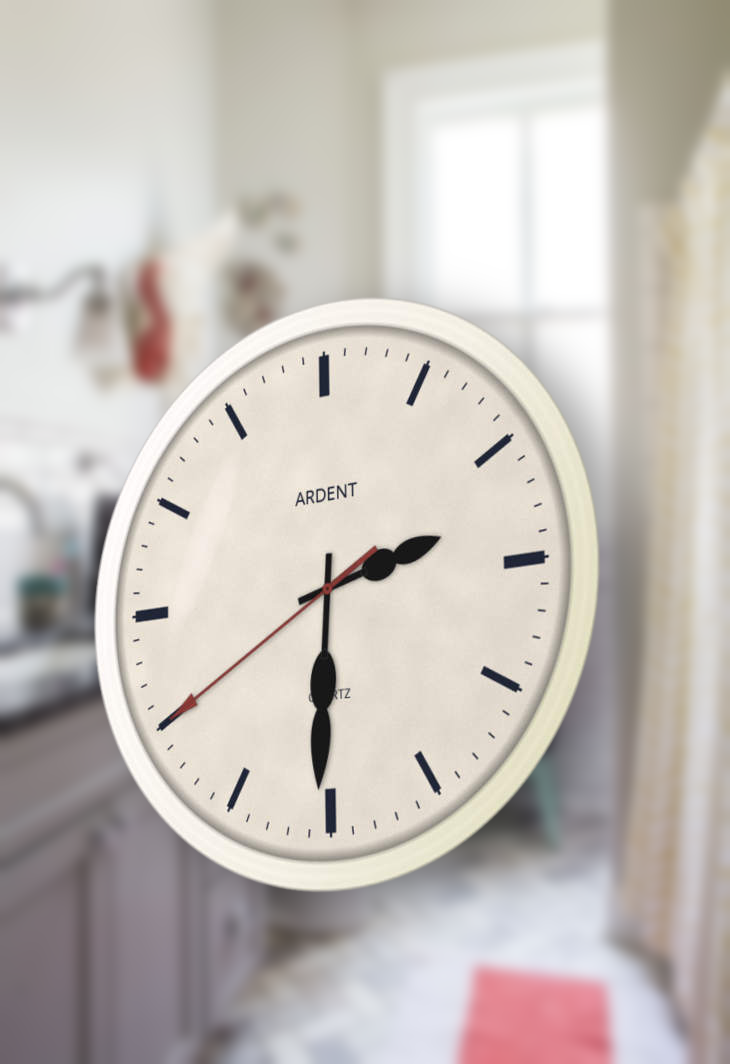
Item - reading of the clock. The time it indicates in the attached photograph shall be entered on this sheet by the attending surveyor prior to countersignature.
2:30:40
